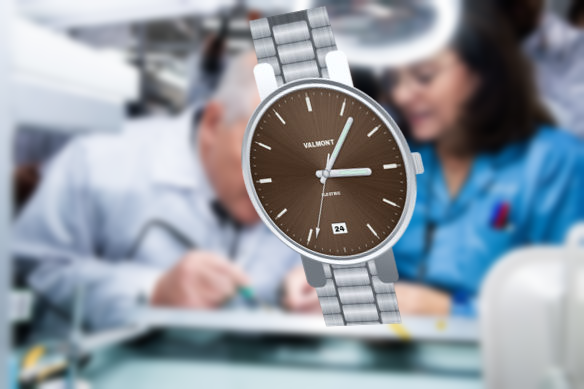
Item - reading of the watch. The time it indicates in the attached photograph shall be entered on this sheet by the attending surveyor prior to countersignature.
3:06:34
